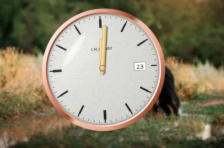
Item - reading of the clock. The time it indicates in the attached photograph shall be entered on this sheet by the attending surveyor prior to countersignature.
12:01
